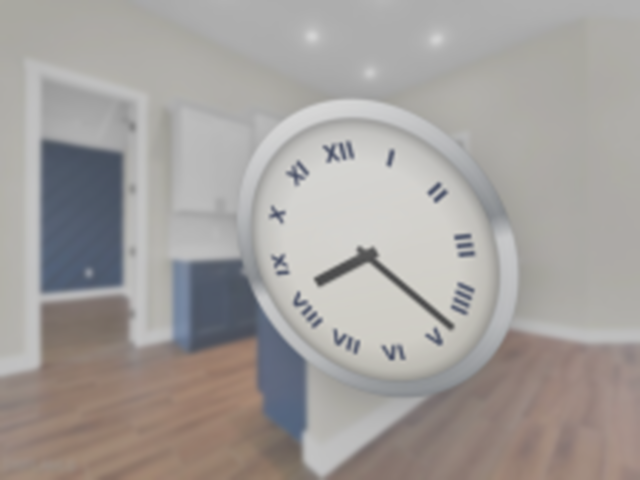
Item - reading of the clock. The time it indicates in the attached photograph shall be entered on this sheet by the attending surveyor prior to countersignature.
8:23
